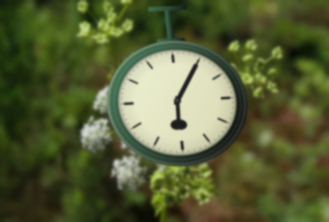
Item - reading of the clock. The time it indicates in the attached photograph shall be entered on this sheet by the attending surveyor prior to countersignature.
6:05
